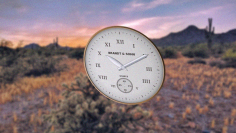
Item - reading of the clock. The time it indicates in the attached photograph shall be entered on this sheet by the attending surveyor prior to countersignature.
10:10
